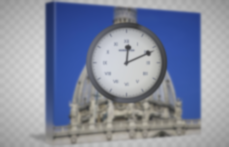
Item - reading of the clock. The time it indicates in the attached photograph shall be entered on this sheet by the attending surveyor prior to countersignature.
12:11
